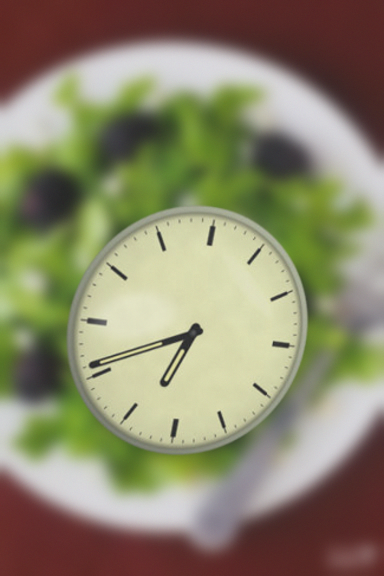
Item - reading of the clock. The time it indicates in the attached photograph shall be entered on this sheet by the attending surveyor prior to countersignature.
6:41
